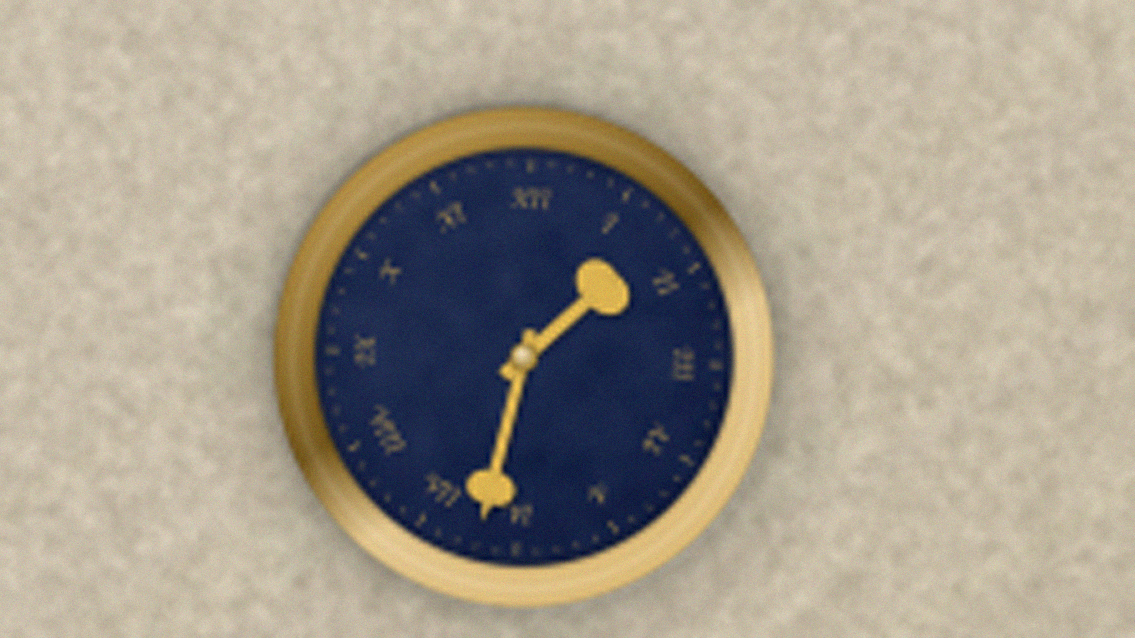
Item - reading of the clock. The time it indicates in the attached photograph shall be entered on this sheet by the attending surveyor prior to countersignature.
1:32
